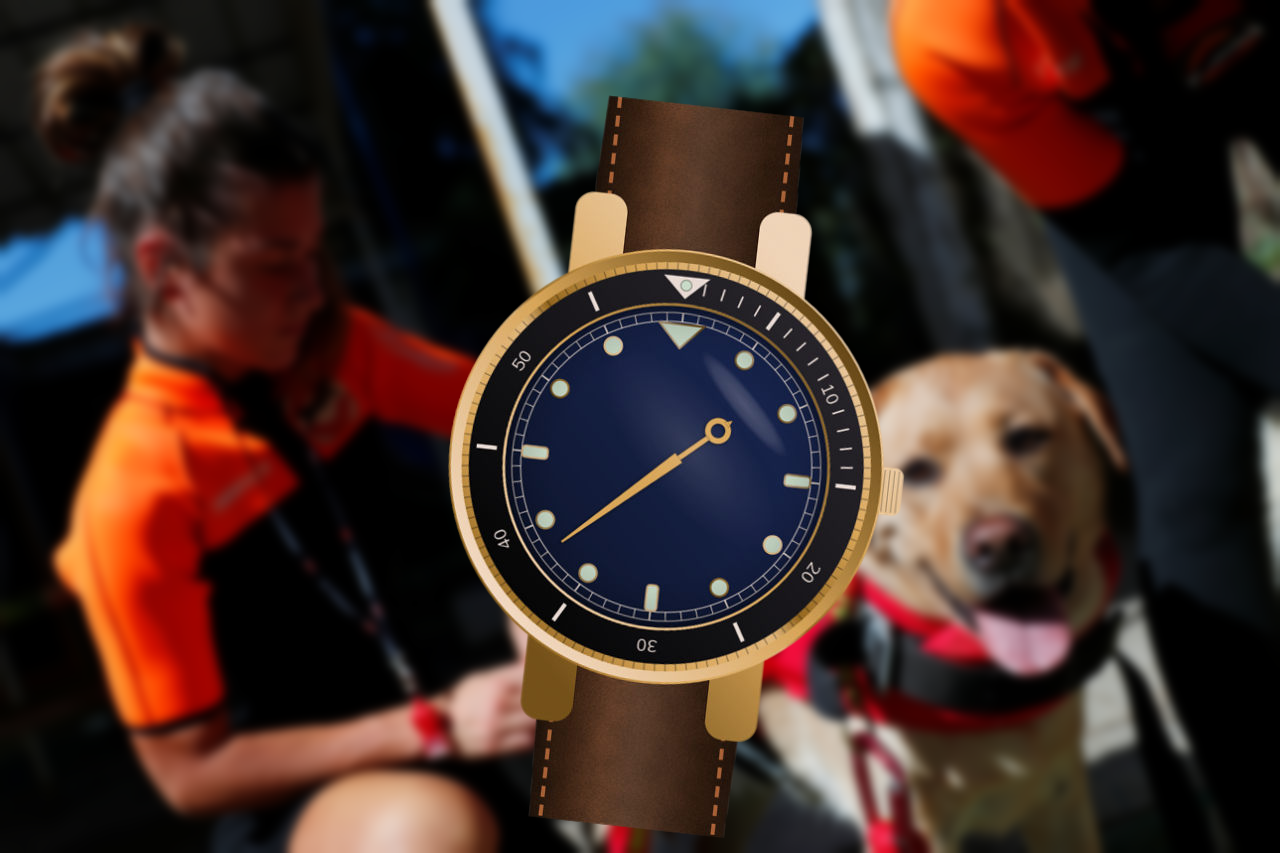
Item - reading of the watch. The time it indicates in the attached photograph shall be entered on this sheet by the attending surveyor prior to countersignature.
1:38
